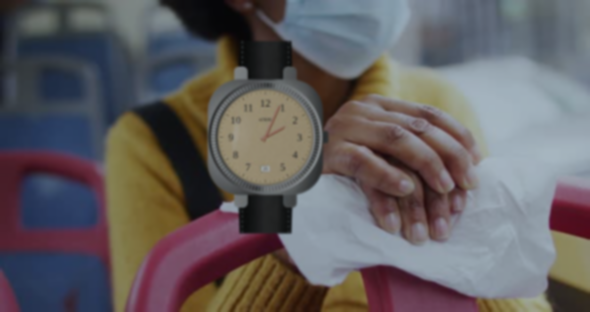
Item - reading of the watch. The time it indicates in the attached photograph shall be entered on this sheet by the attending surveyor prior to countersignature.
2:04
